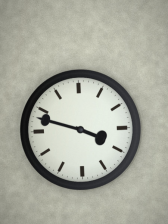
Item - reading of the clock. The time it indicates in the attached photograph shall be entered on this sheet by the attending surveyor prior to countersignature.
3:48
